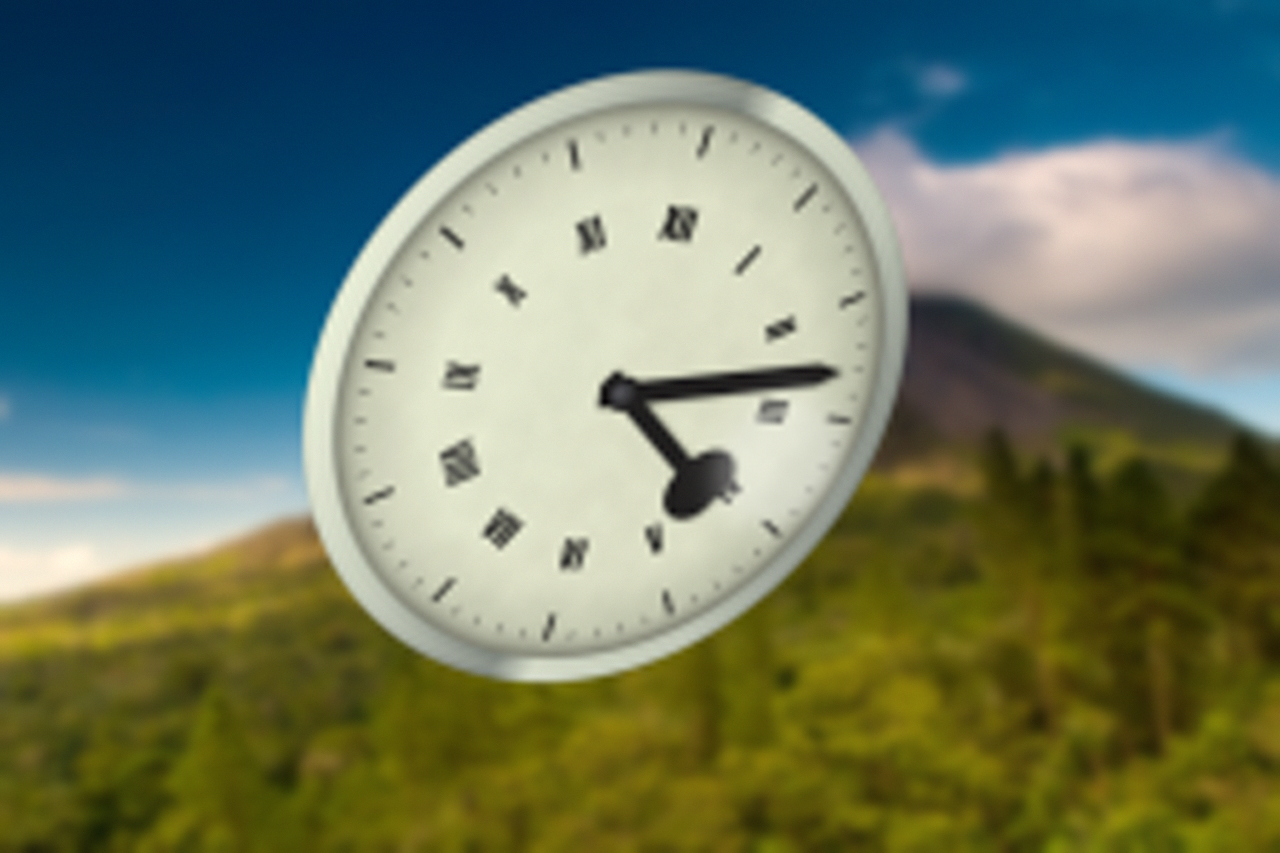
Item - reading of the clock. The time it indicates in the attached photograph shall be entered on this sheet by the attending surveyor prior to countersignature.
4:13
